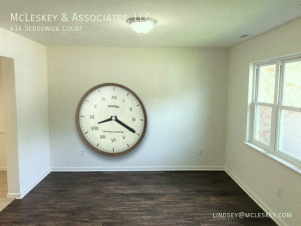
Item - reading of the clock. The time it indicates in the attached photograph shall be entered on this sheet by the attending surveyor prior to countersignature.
8:20
